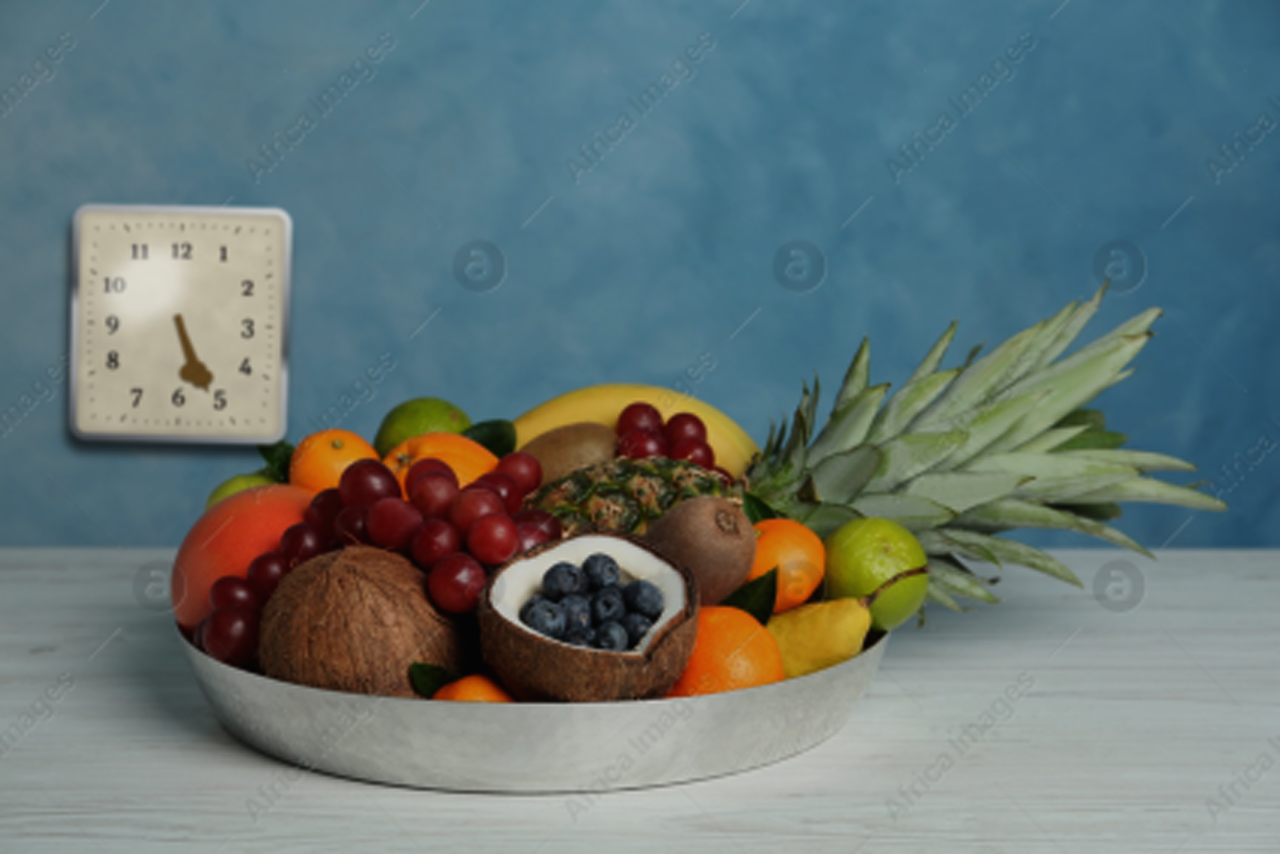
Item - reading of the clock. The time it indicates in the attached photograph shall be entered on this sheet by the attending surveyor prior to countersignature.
5:26
